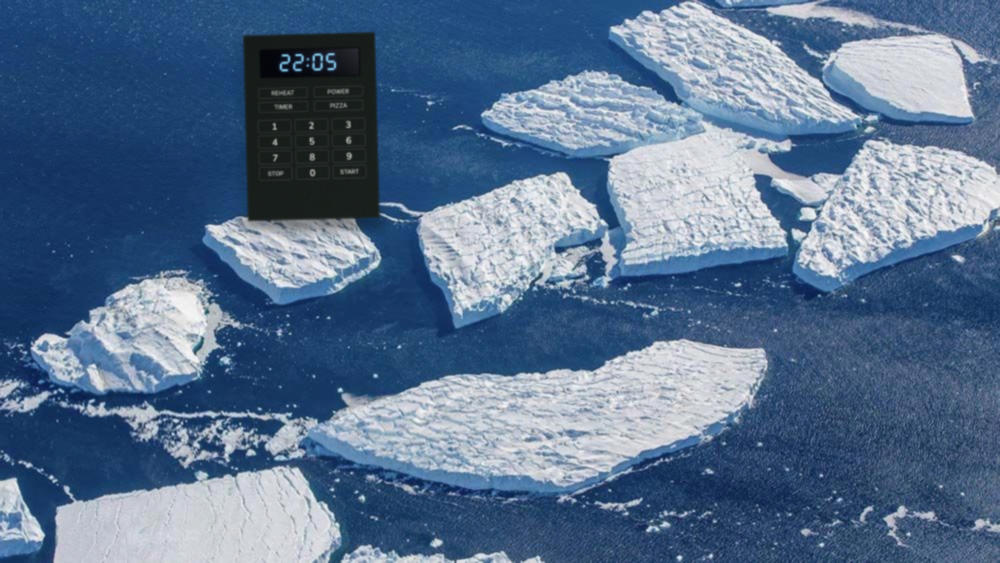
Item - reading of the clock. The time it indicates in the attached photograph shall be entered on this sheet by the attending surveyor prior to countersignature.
22:05
